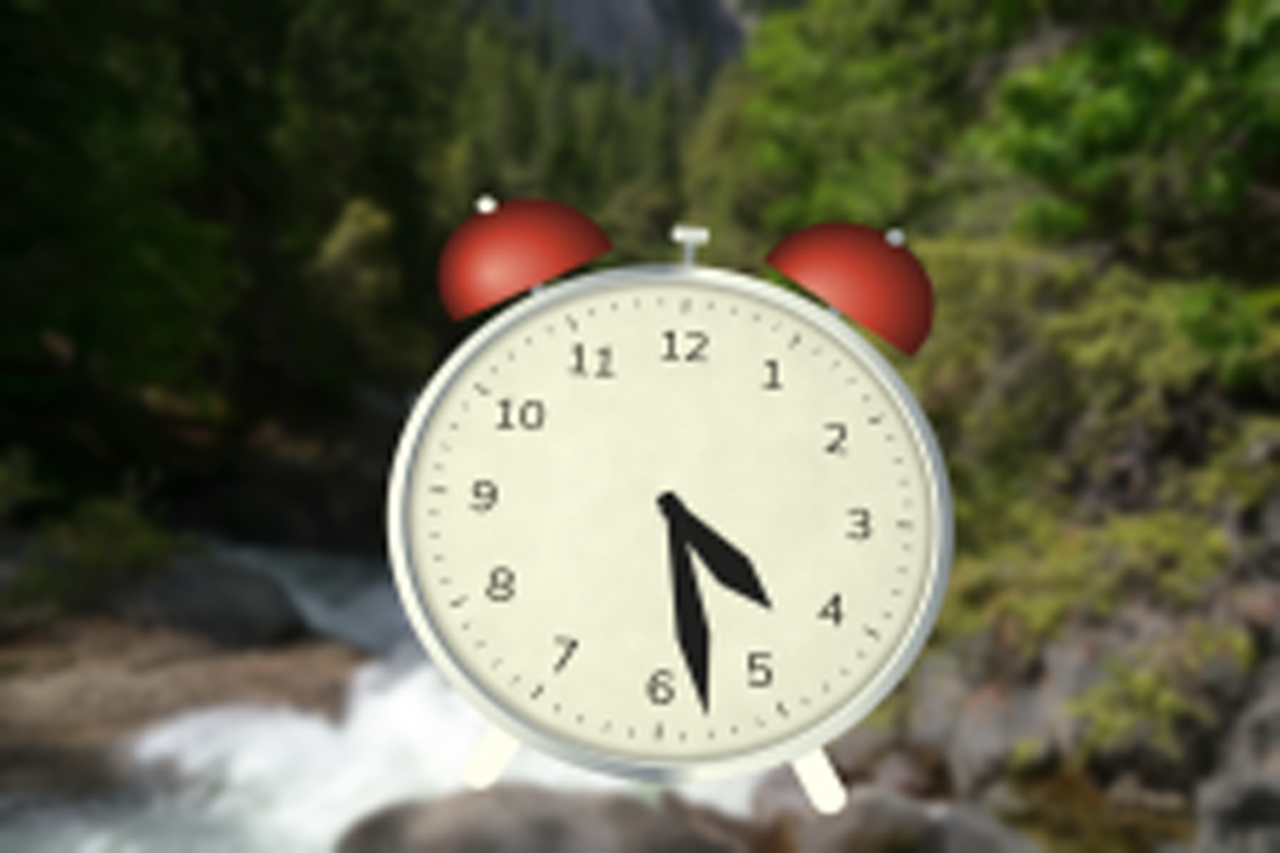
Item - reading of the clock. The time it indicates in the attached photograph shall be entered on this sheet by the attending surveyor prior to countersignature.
4:28
